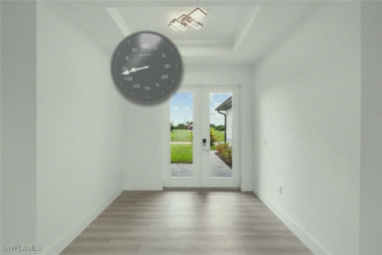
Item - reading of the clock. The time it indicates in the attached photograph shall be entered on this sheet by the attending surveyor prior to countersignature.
8:43
